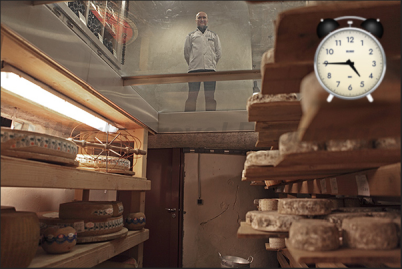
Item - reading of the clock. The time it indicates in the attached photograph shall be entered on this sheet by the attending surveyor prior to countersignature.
4:45
